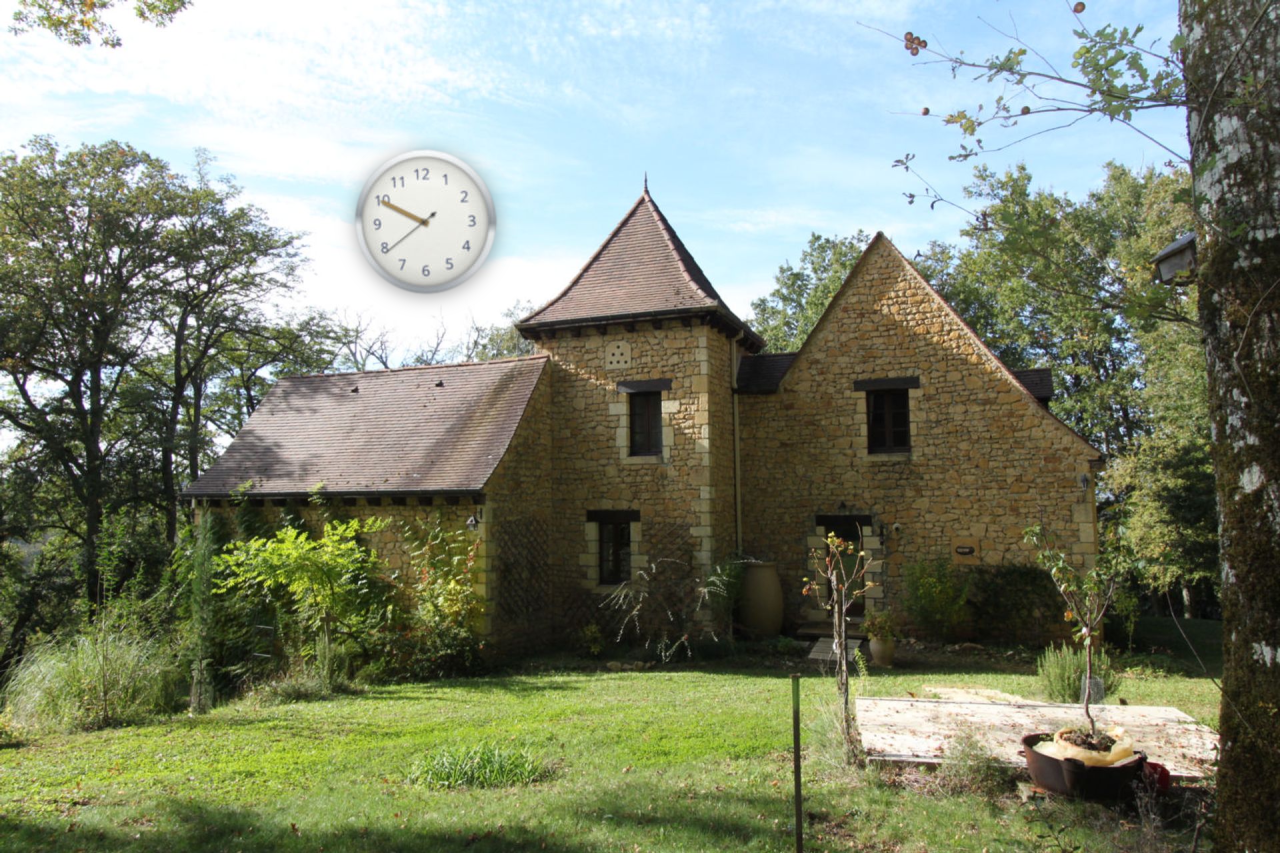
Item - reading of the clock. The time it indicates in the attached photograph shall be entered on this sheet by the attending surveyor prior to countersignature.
9:49:39
